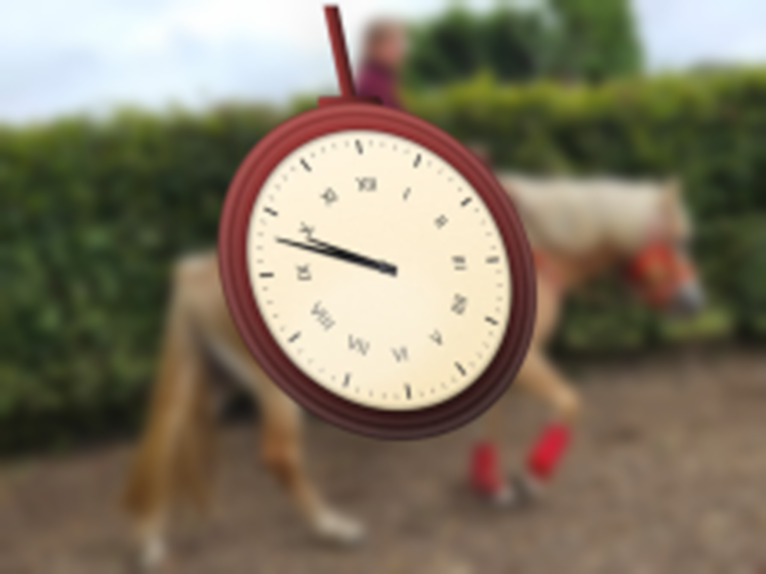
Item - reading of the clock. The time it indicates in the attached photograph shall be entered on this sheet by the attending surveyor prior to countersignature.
9:48
